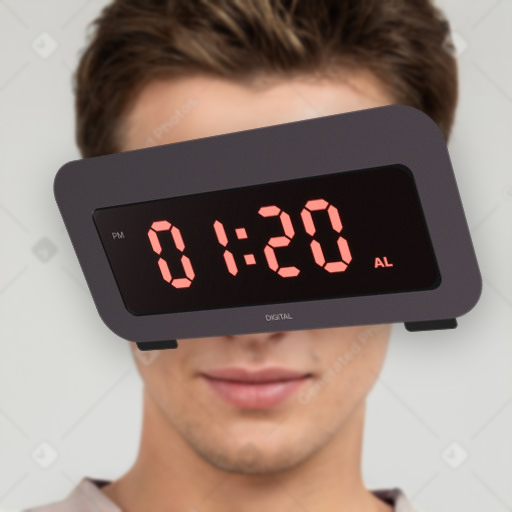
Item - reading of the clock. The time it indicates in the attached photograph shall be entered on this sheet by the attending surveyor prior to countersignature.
1:20
